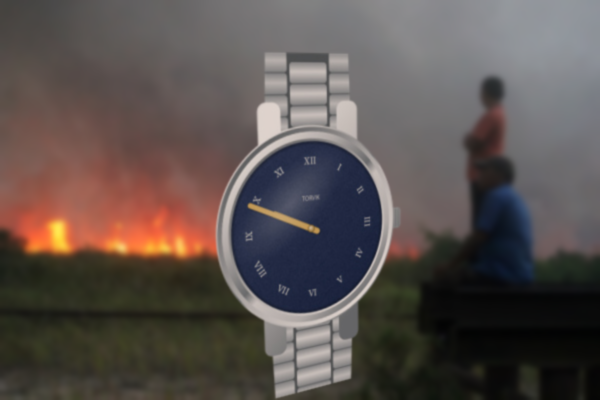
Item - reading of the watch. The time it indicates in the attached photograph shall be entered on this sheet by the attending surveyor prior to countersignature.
9:49
